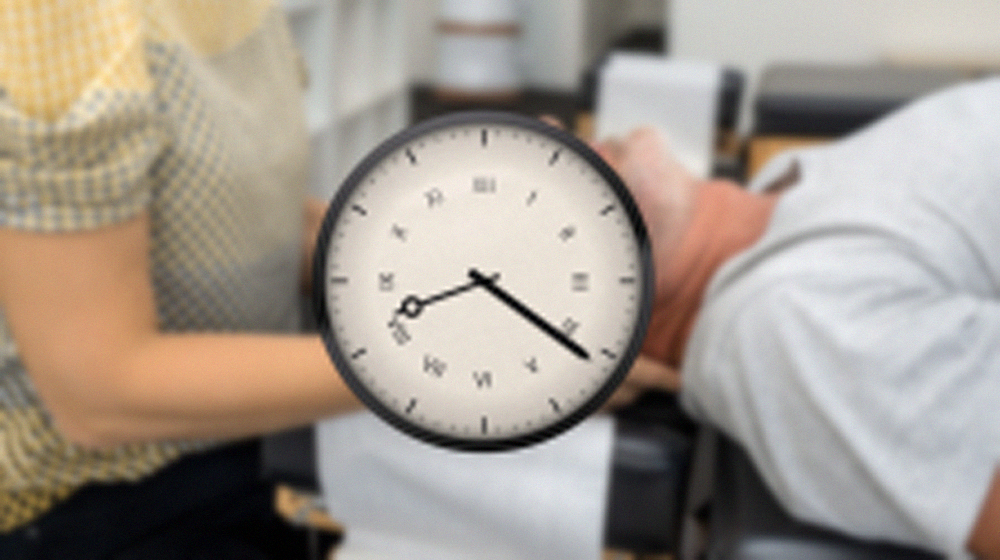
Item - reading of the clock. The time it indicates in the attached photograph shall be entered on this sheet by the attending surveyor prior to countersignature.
8:21
